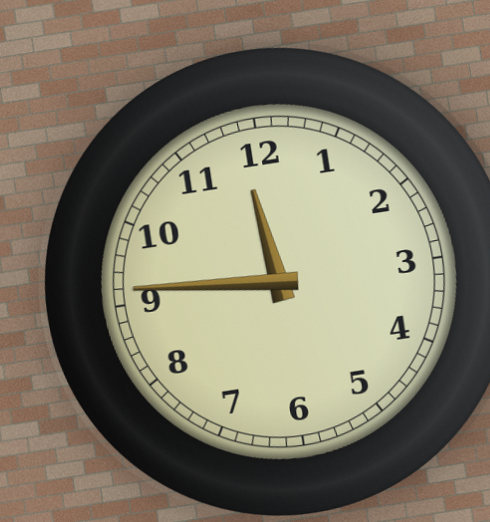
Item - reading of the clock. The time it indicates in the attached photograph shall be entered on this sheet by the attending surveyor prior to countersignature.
11:46
